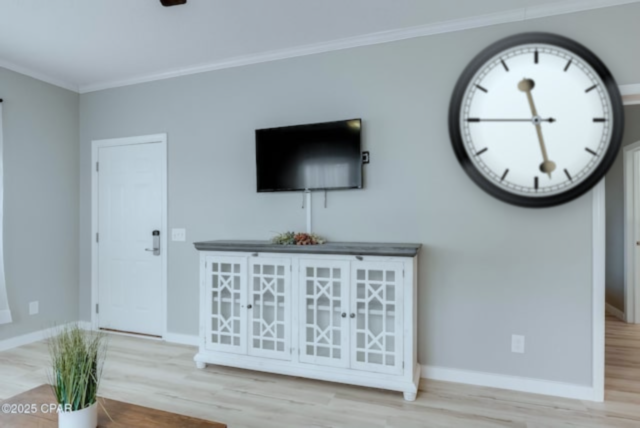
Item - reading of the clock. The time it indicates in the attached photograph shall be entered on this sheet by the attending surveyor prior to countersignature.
11:27:45
